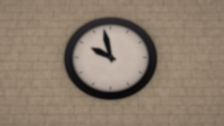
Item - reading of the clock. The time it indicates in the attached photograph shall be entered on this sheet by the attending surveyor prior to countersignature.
9:58
